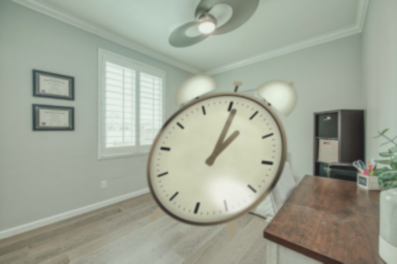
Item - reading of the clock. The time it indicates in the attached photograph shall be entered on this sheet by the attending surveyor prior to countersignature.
1:01
